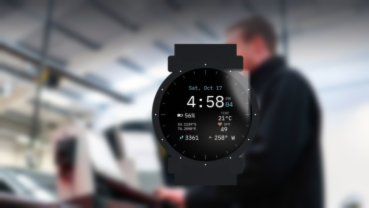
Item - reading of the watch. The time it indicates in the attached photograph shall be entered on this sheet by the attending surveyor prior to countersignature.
4:58
